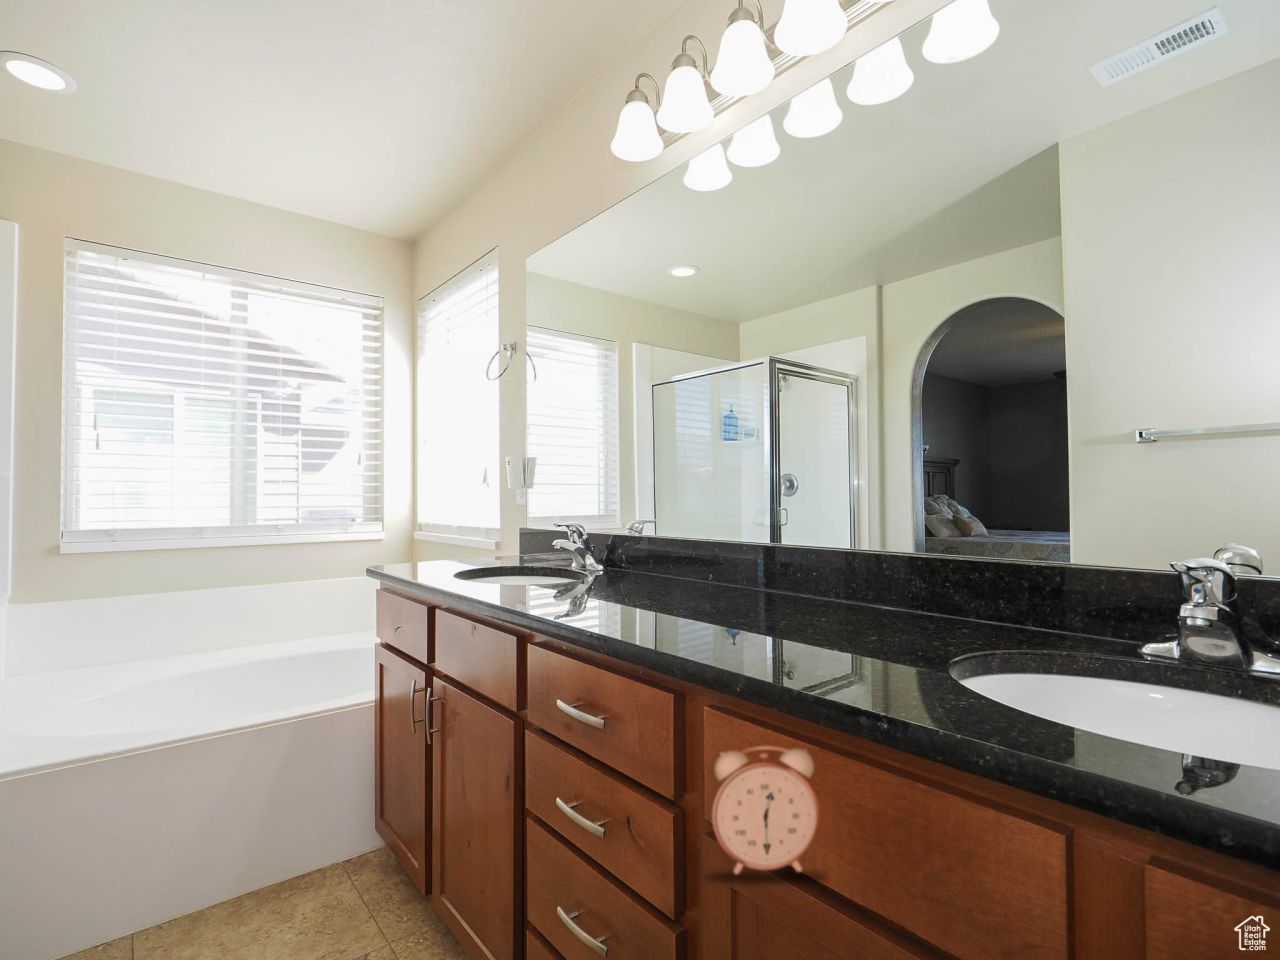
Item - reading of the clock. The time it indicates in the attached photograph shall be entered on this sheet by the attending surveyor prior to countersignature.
12:30
